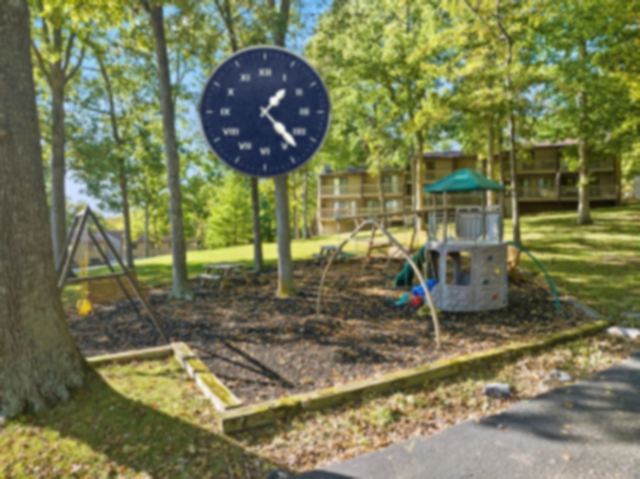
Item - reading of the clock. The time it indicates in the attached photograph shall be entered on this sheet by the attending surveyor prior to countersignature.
1:23
